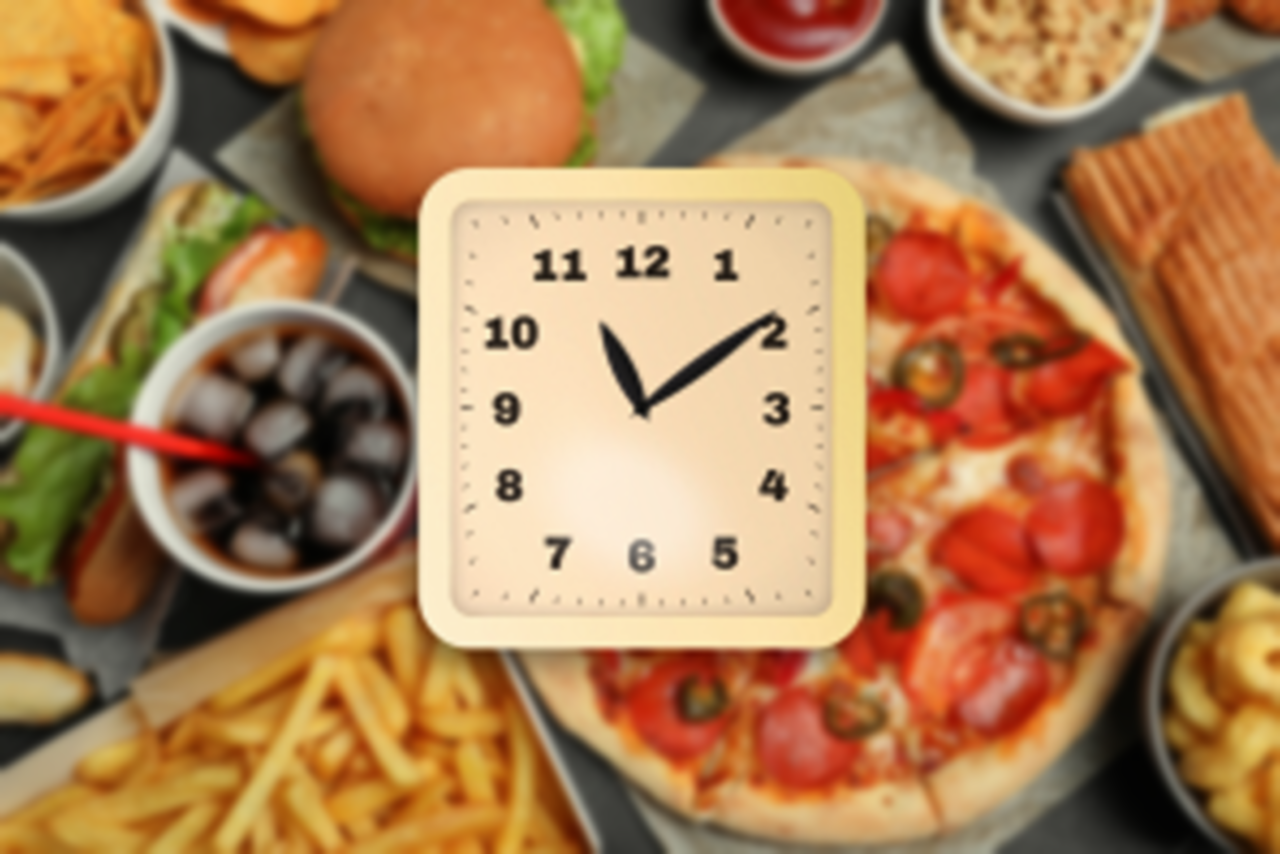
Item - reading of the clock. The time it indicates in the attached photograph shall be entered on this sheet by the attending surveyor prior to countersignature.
11:09
